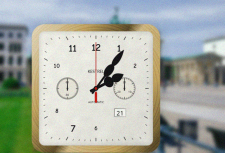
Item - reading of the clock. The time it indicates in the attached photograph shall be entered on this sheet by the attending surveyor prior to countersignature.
2:06
